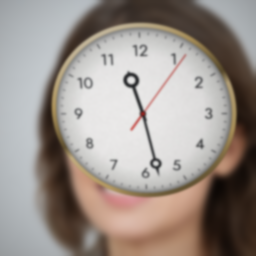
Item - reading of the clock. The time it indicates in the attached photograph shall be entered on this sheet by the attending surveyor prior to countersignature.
11:28:06
